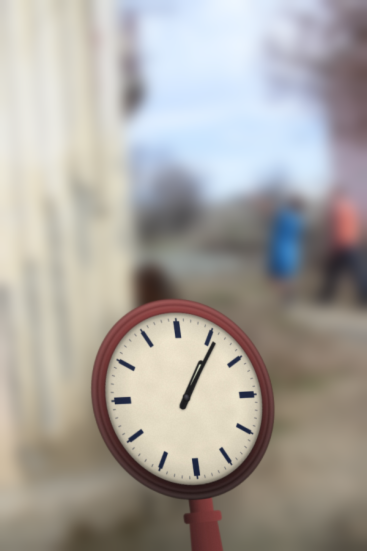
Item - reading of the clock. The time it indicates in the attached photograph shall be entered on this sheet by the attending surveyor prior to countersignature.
1:06
